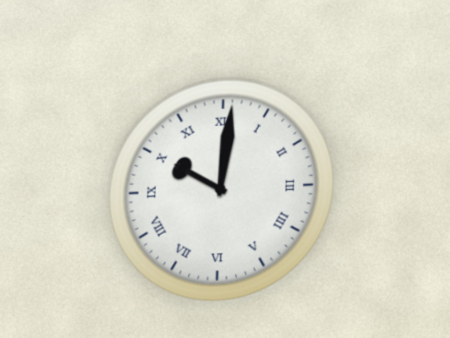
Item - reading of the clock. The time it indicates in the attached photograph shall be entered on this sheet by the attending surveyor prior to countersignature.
10:01
